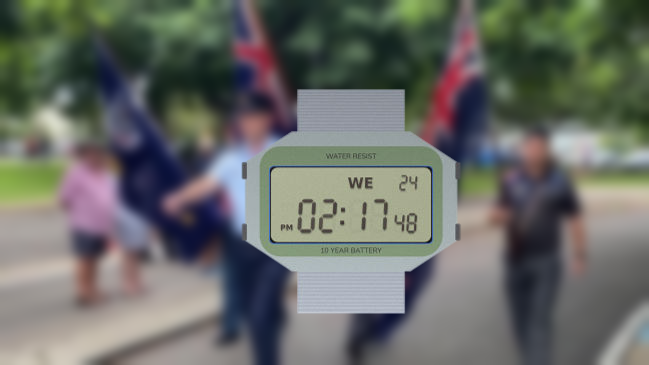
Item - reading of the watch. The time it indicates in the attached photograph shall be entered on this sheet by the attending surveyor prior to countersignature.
2:17:48
